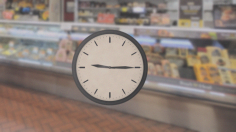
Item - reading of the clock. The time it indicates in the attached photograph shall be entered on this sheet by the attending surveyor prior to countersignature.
9:15
